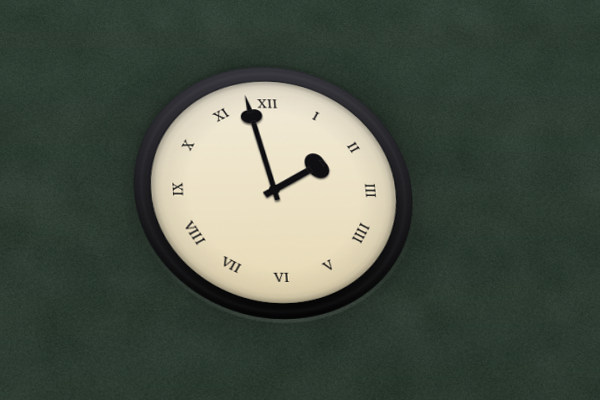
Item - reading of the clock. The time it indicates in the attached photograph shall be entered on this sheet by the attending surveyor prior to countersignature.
1:58
